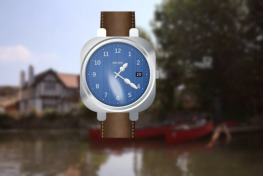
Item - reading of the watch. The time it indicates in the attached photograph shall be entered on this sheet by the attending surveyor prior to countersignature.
1:21
